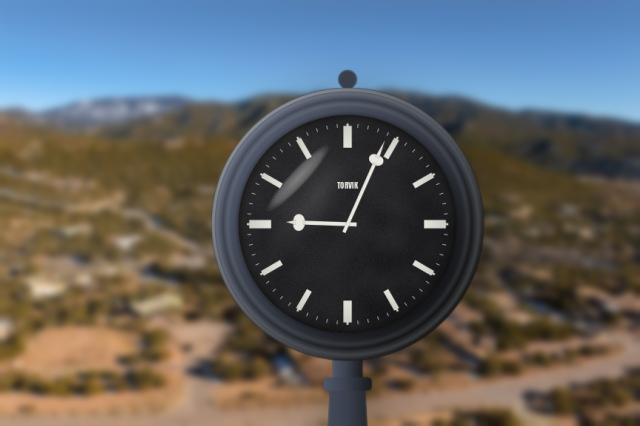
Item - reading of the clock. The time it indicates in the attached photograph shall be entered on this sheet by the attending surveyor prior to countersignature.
9:04
